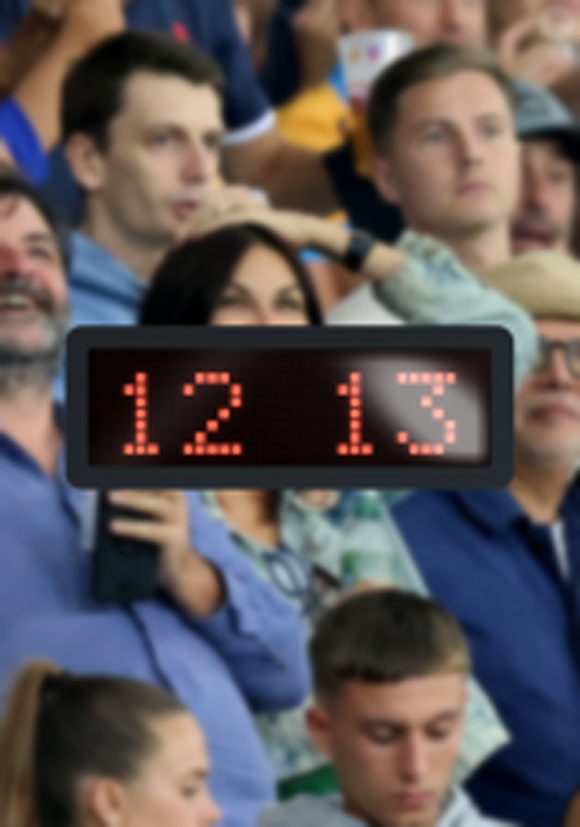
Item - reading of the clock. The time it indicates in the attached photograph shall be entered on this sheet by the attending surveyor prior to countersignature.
12:13
